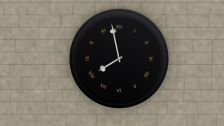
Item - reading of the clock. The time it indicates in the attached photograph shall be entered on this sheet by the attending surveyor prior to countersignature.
7:58
